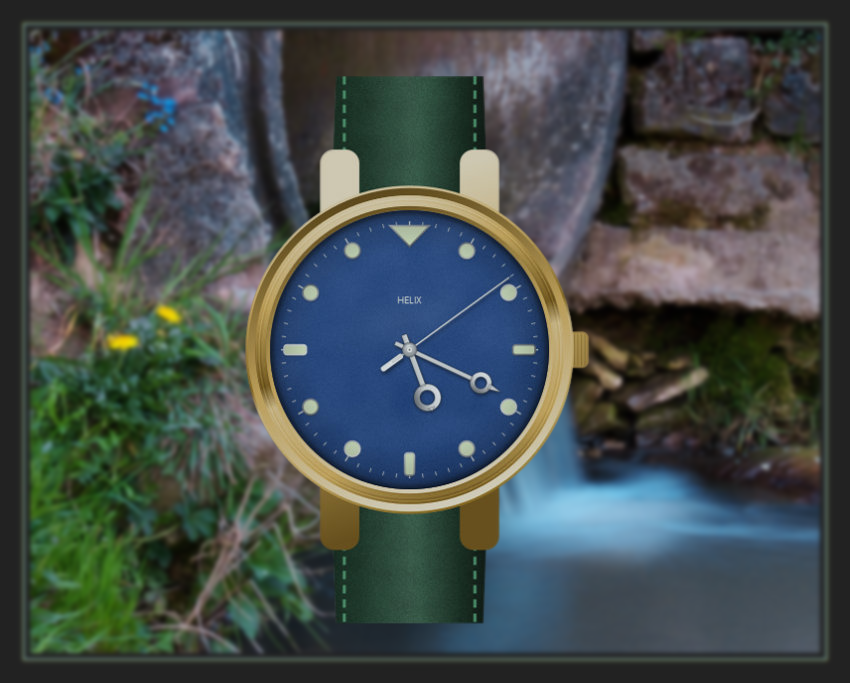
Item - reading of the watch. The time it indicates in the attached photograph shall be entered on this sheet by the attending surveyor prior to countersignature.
5:19:09
